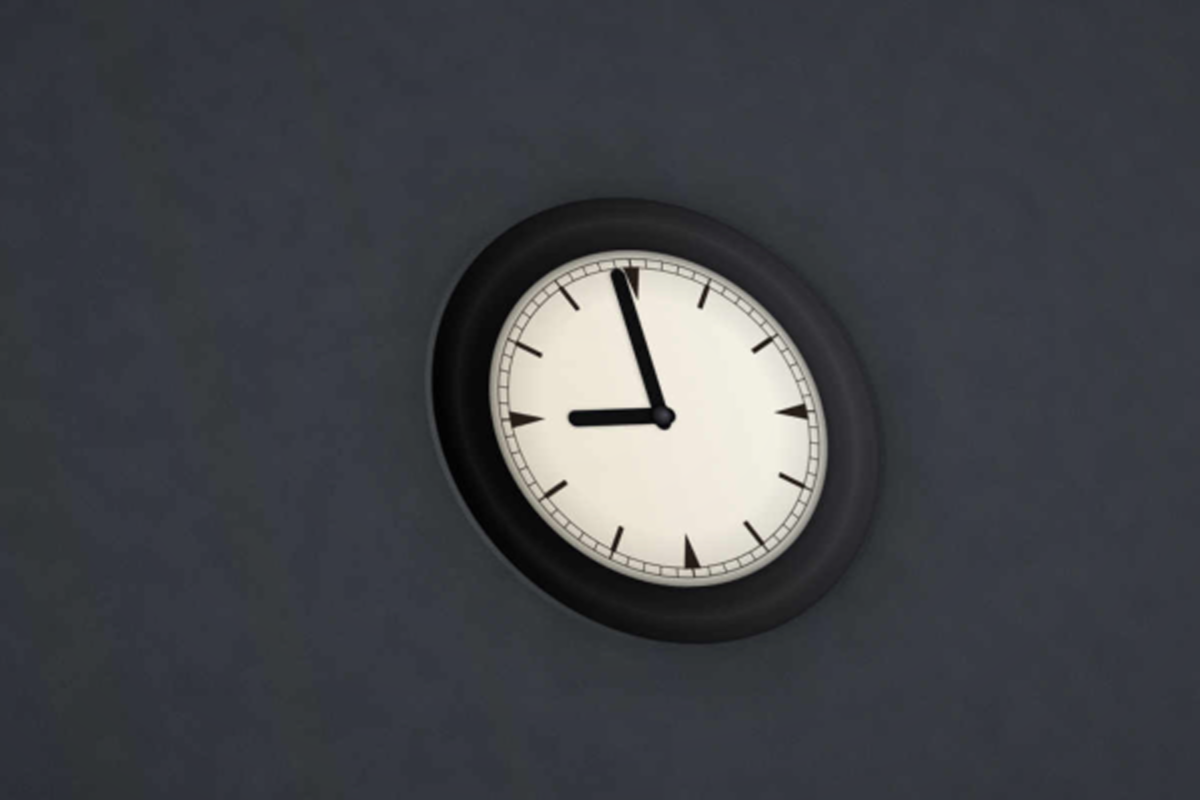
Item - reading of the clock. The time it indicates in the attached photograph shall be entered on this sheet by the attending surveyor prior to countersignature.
8:59
